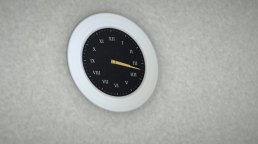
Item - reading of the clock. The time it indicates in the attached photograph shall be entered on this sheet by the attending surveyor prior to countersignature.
3:17
